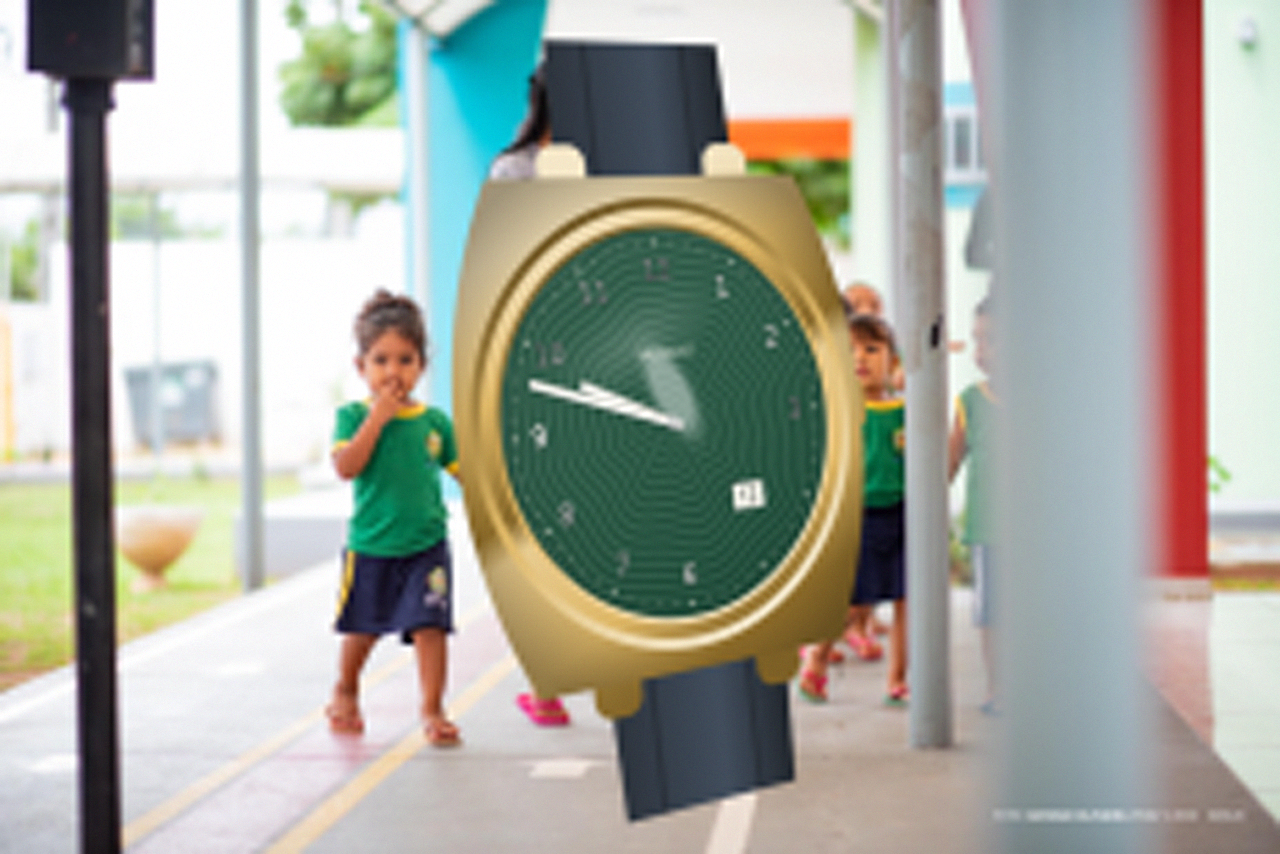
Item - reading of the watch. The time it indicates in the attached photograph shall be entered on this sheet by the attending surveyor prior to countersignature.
9:48
